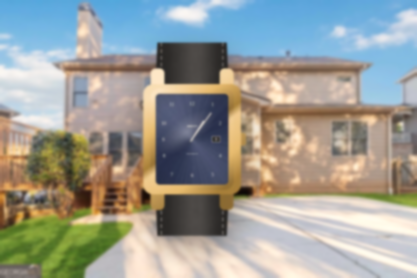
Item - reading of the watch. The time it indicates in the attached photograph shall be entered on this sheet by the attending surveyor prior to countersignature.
1:06
